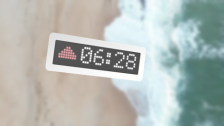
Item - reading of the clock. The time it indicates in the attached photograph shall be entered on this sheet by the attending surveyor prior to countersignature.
6:28
